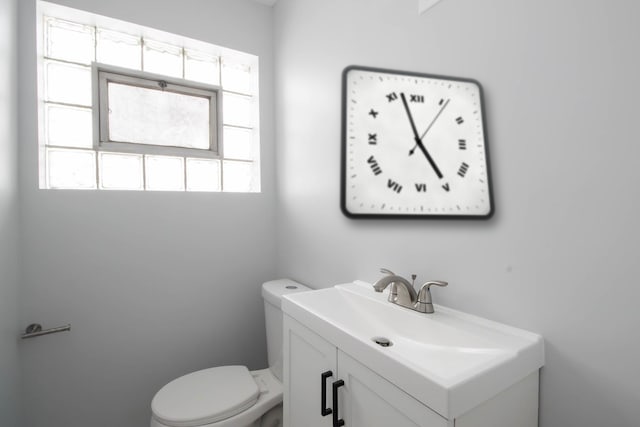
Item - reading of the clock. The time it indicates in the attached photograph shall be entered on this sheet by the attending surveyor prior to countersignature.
4:57:06
